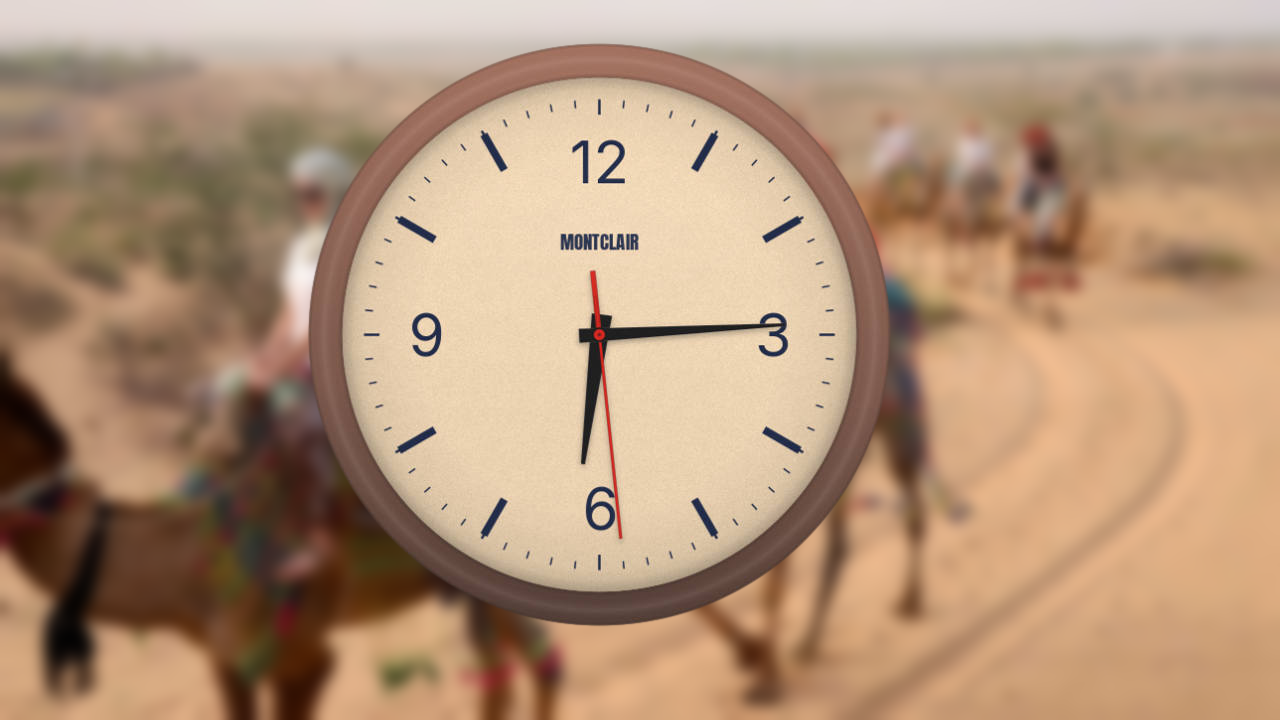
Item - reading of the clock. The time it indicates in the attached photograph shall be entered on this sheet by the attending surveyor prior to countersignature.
6:14:29
